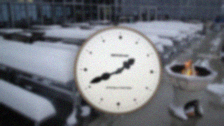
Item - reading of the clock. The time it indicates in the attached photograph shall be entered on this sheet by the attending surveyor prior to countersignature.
1:41
